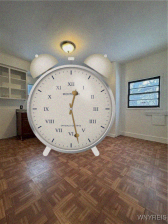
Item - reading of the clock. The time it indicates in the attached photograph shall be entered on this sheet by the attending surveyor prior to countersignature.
12:28
